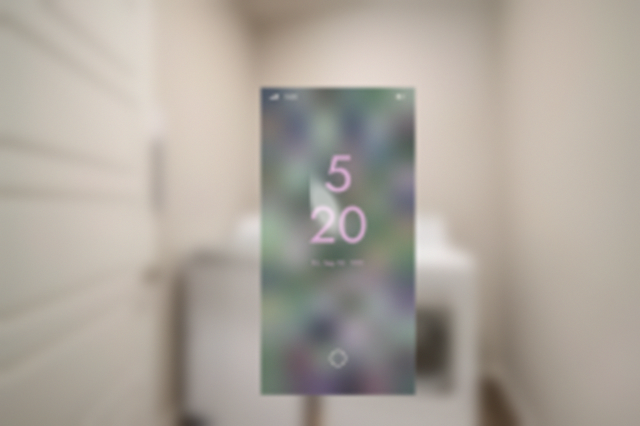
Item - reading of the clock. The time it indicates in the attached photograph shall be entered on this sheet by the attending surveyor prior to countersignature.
5:20
